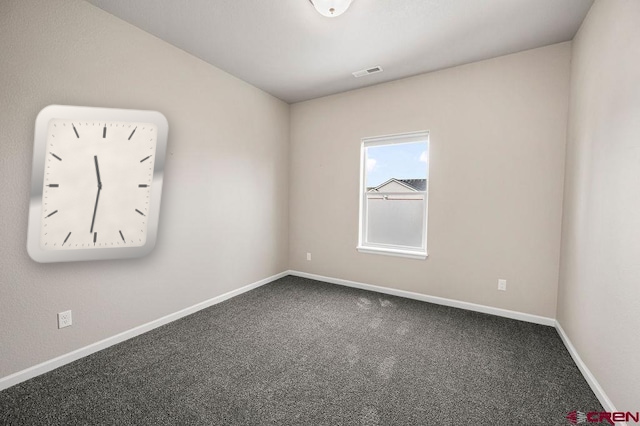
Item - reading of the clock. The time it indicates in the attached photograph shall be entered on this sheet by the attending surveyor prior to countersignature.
11:31
